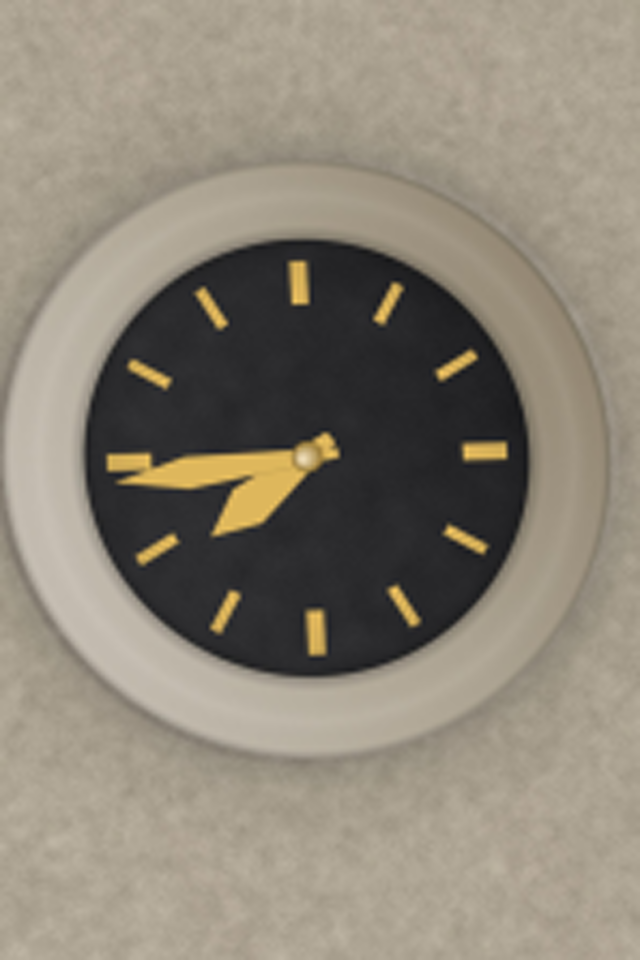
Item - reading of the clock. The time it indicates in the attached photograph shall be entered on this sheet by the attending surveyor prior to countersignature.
7:44
